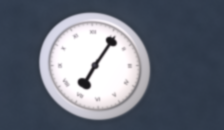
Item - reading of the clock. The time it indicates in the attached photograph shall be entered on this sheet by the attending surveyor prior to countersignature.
7:06
